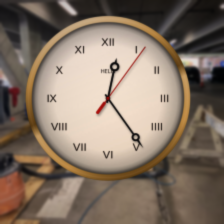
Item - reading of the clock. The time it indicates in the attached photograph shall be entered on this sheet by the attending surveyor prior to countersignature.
12:24:06
